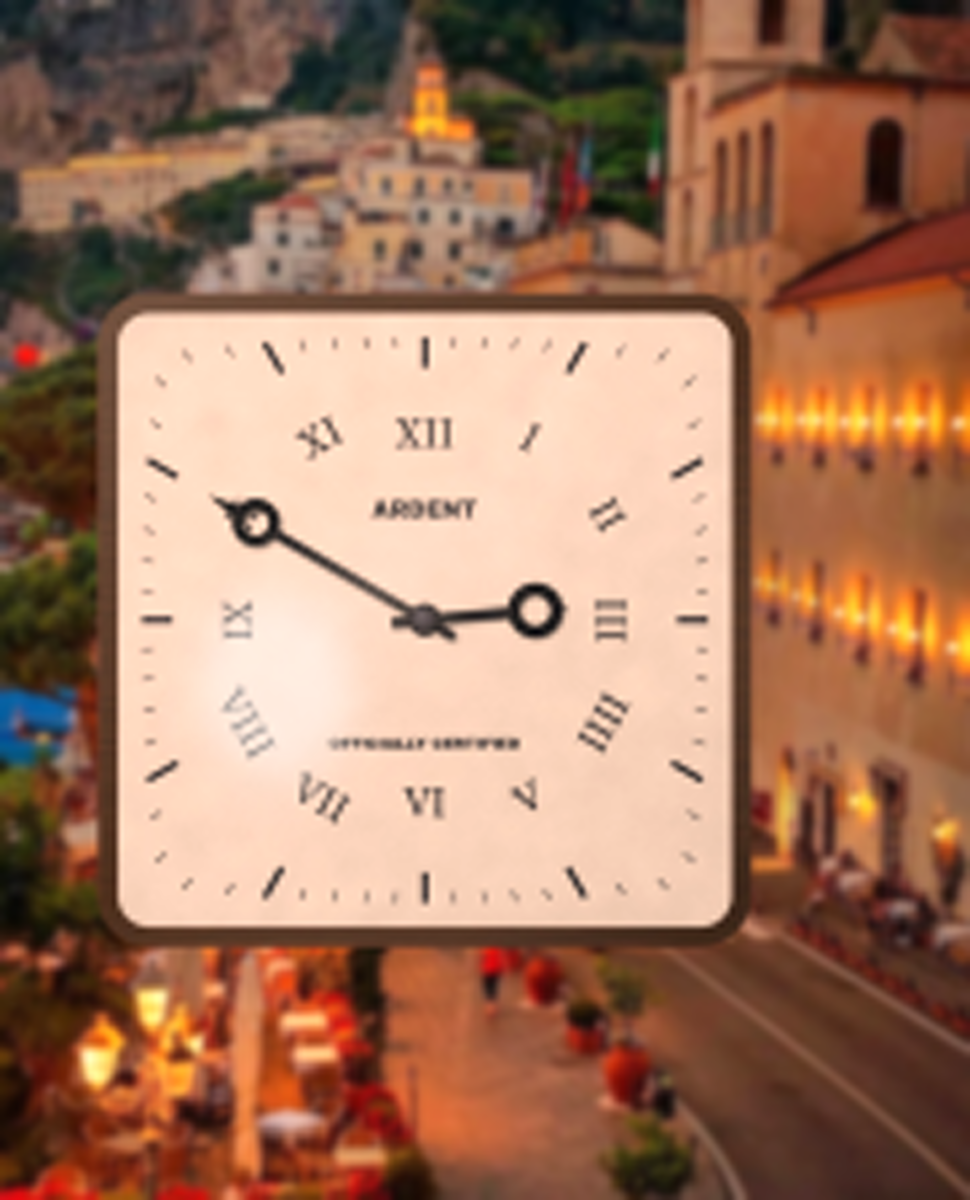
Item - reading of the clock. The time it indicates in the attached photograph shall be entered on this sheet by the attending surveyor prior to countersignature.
2:50
